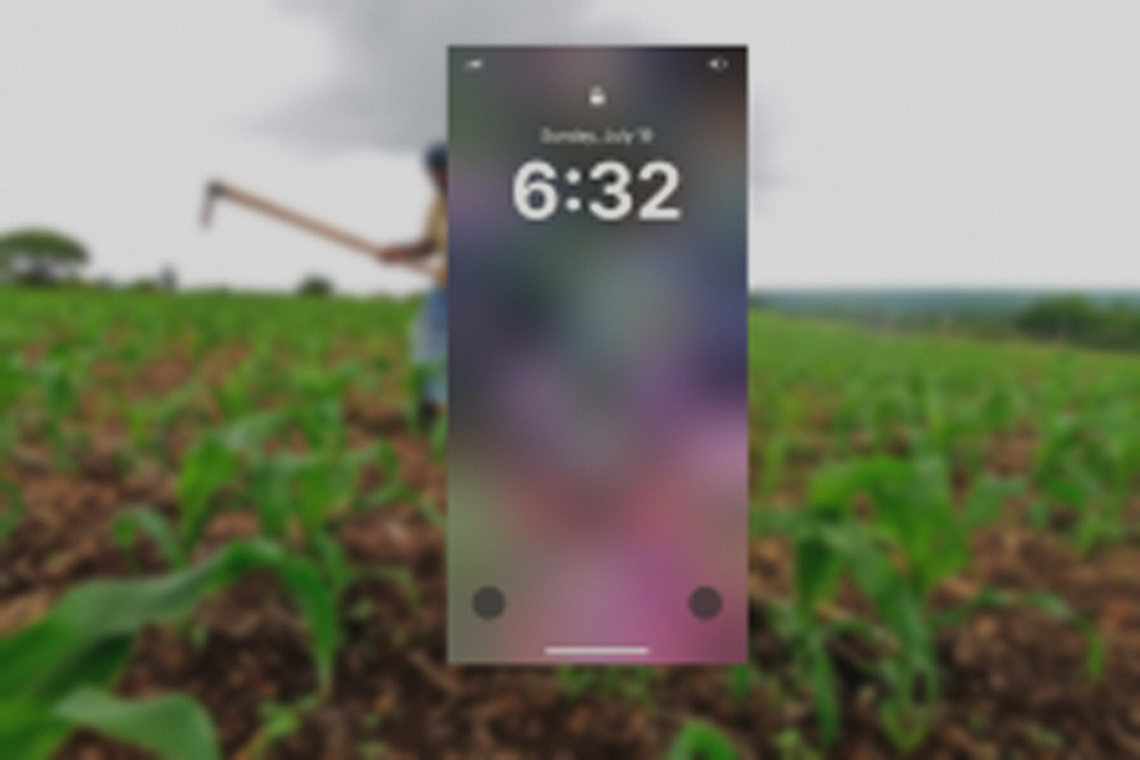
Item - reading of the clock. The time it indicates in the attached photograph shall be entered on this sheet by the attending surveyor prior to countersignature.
6:32
